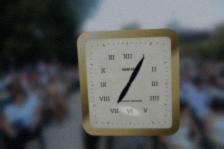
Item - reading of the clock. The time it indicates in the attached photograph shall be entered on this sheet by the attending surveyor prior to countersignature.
7:05
